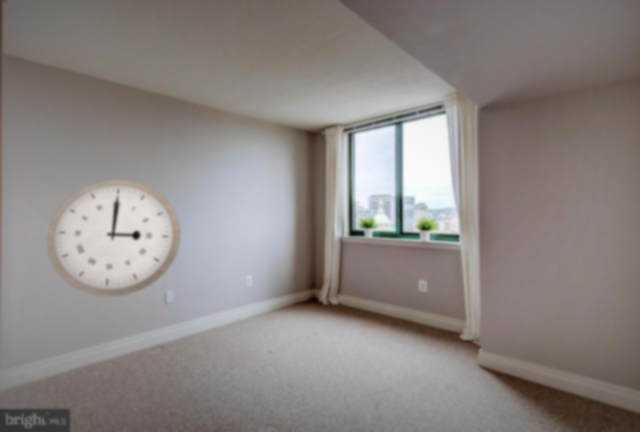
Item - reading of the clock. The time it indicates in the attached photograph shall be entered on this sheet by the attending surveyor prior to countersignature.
3:00
